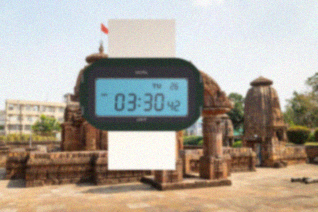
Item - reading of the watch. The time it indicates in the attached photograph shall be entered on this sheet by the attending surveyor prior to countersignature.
3:30:42
